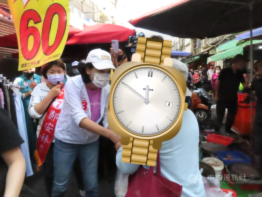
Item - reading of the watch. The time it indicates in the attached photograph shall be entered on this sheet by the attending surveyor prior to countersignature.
11:50
